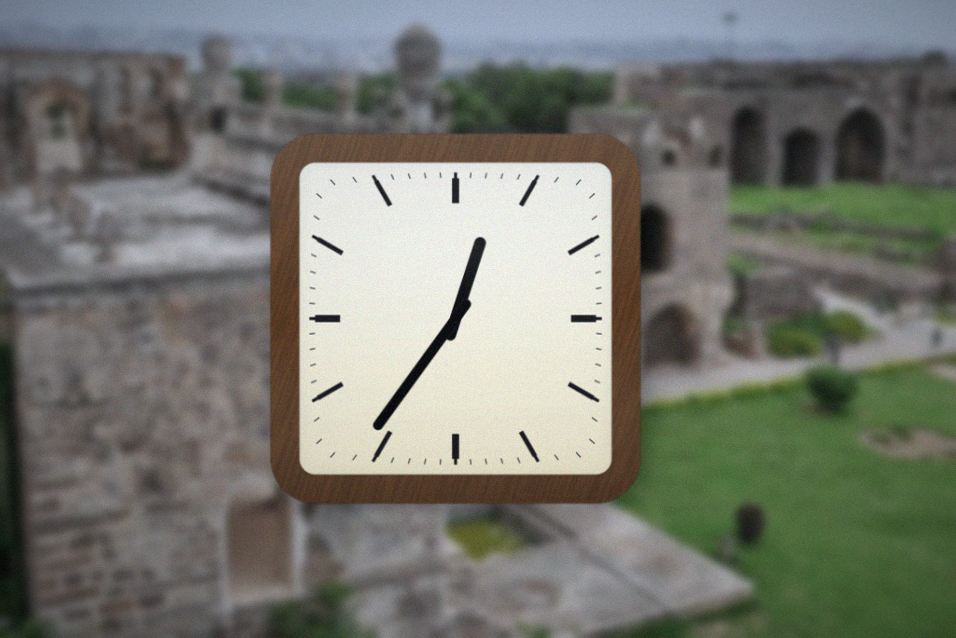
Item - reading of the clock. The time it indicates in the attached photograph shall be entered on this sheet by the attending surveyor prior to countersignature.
12:36
